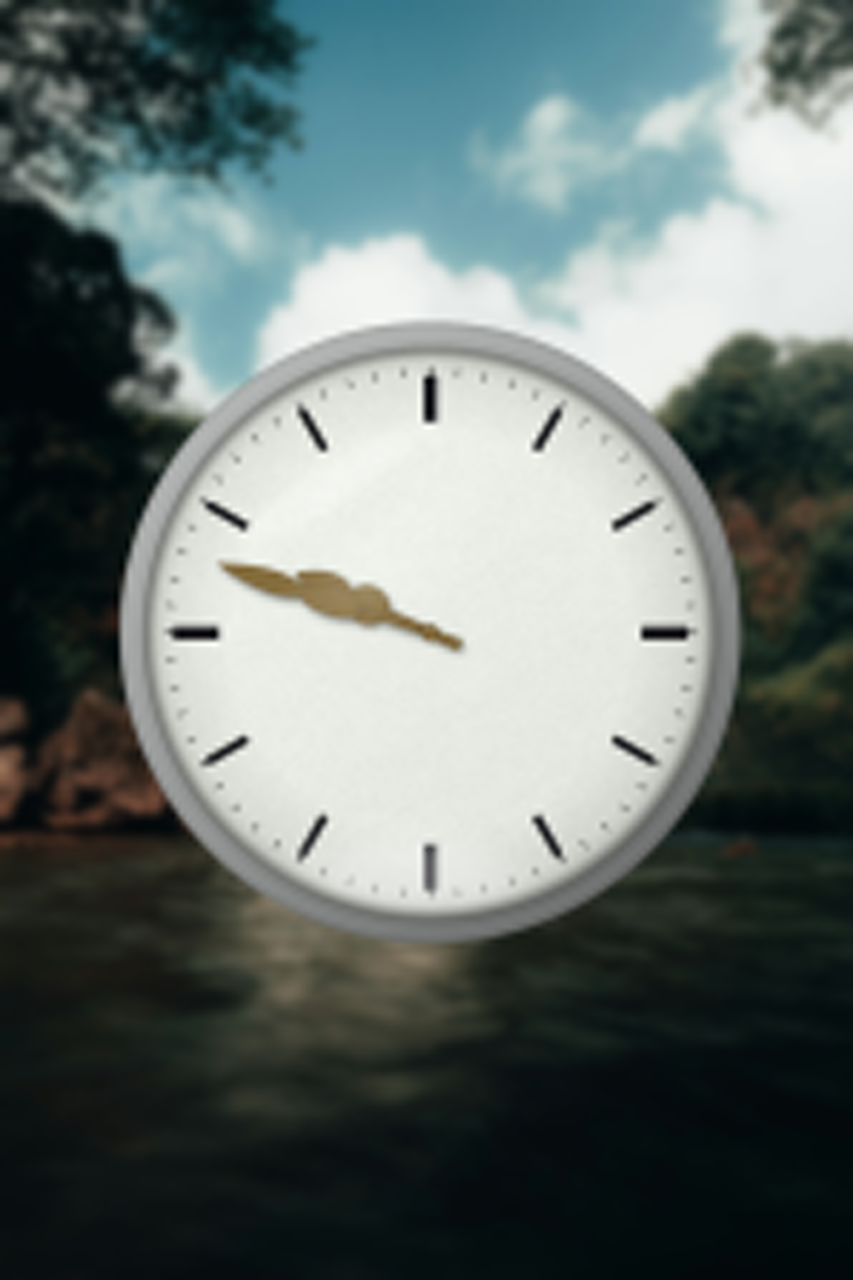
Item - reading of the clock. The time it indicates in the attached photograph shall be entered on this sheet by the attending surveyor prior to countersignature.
9:48
